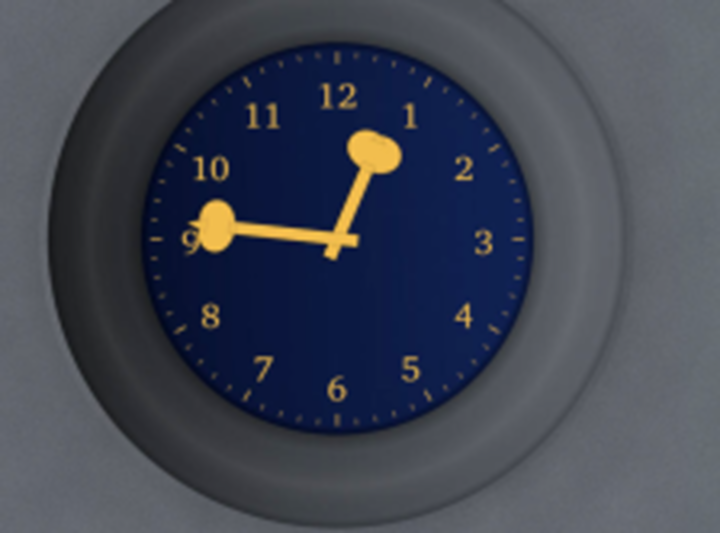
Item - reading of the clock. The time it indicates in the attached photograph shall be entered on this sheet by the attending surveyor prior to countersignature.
12:46
